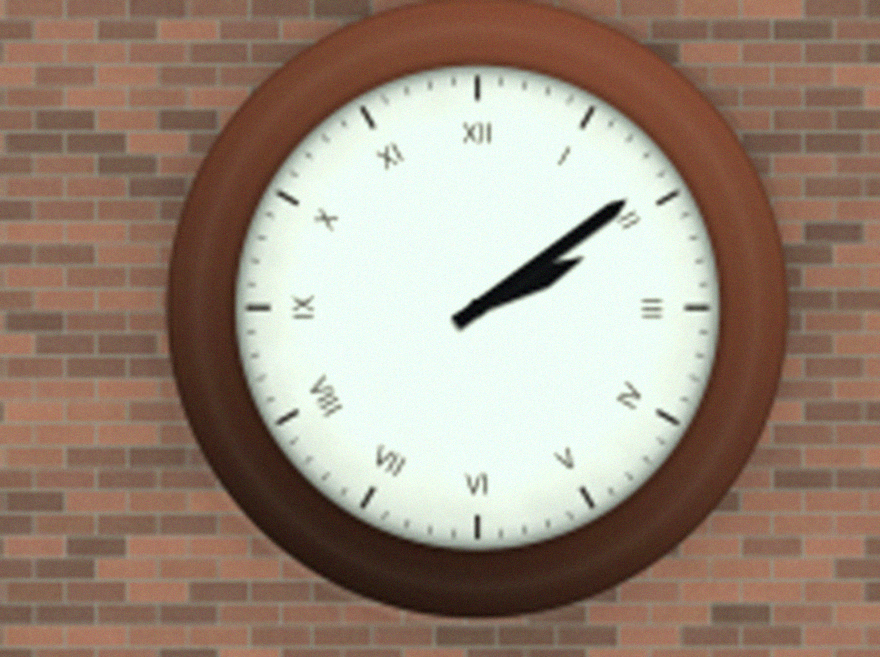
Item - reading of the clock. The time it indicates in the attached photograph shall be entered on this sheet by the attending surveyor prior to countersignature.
2:09
